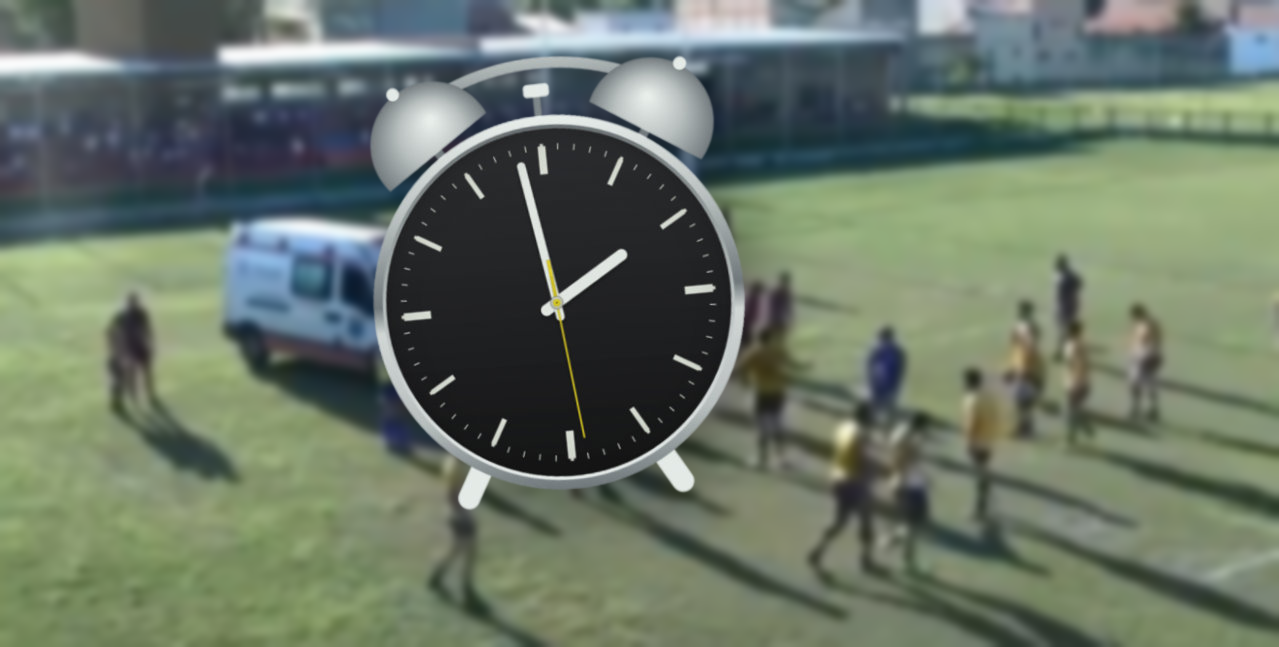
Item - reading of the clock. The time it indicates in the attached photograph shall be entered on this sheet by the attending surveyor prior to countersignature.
1:58:29
